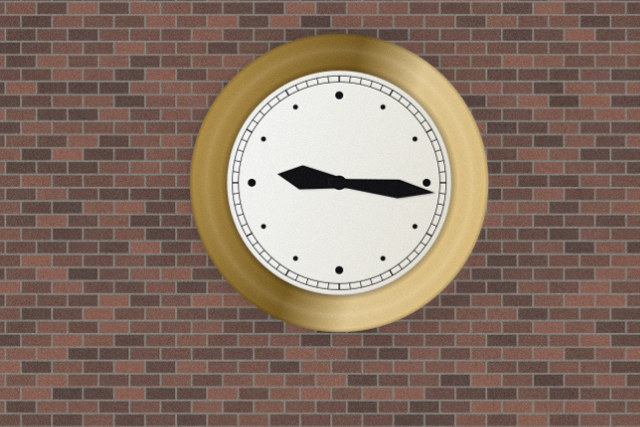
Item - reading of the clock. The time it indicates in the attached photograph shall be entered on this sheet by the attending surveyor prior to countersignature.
9:16
